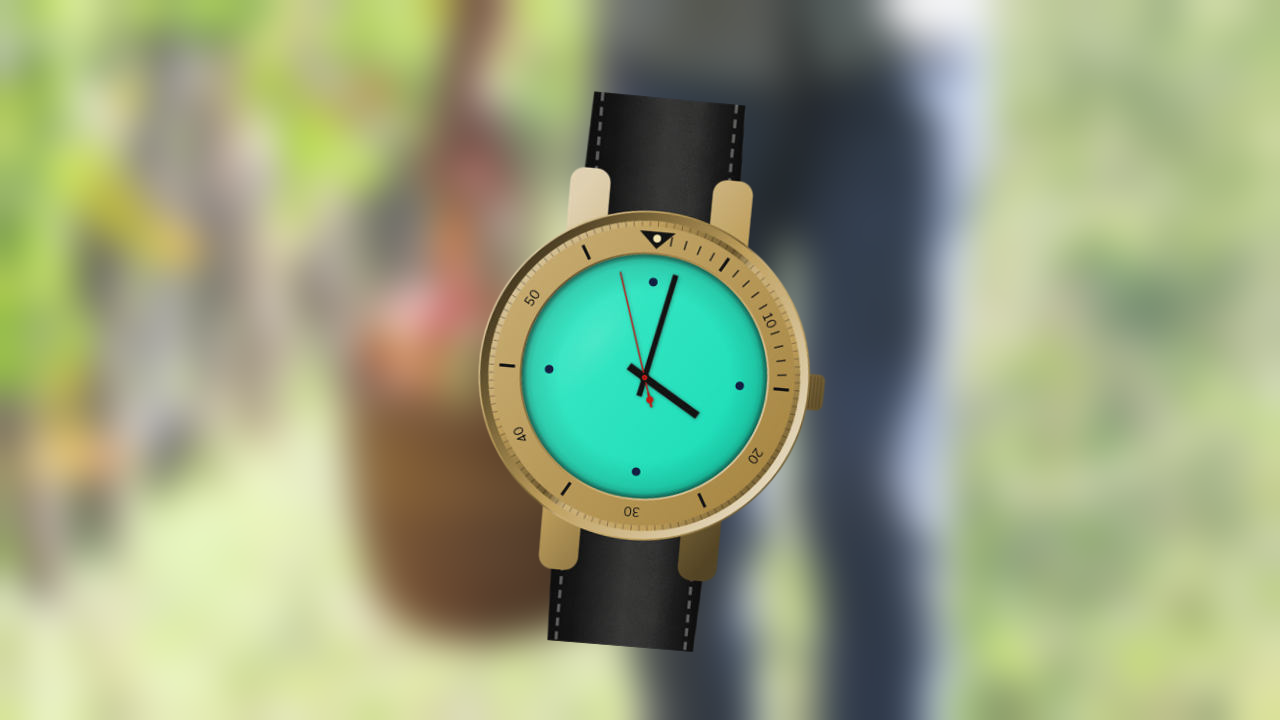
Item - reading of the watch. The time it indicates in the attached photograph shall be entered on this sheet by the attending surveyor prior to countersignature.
4:01:57
